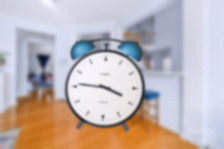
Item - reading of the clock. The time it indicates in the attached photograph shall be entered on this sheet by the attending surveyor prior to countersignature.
3:46
